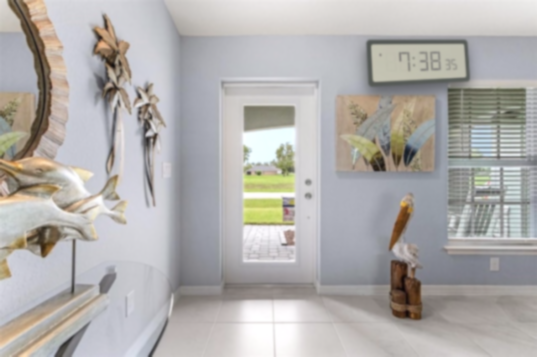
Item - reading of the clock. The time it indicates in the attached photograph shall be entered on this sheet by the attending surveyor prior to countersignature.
7:38
